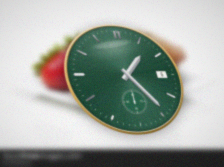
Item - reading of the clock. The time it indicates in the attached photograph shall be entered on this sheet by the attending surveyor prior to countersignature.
1:24
